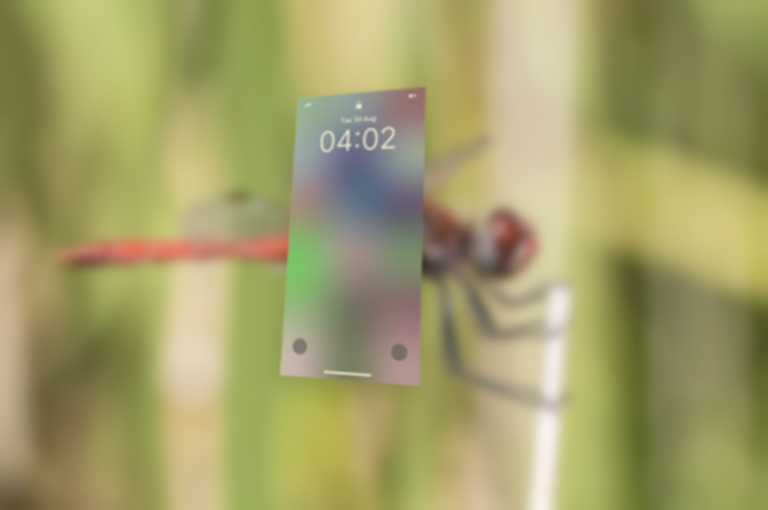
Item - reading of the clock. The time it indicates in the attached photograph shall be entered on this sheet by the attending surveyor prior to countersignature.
4:02
